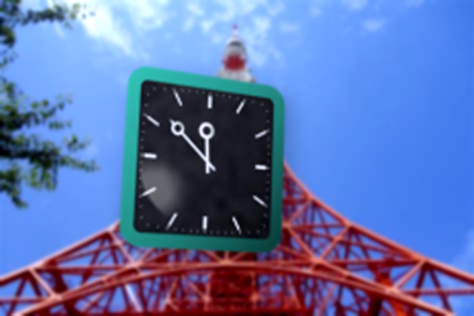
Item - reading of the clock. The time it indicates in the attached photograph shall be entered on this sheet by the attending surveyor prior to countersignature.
11:52
